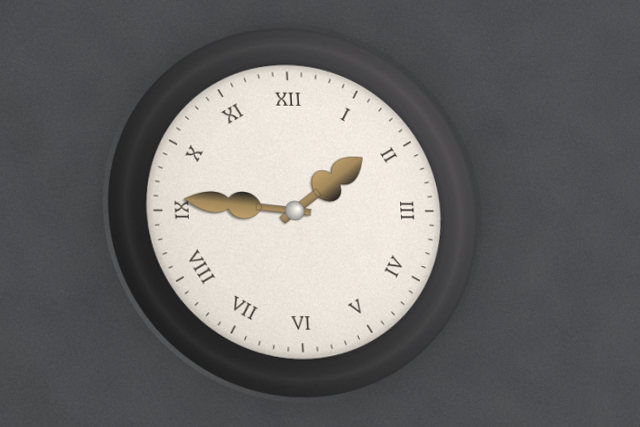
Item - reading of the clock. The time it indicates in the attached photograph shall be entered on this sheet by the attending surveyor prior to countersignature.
1:46
